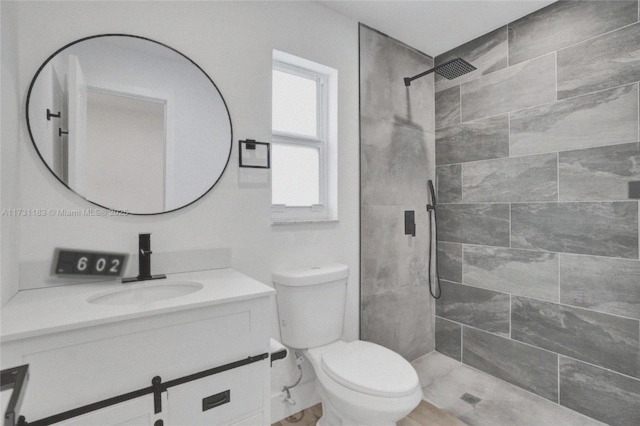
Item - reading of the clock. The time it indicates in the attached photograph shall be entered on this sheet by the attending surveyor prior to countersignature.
6:02
